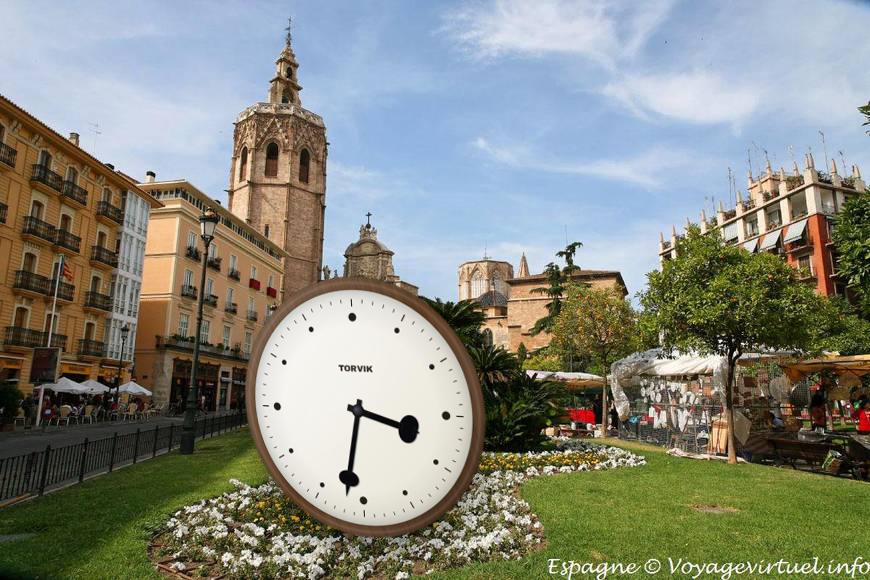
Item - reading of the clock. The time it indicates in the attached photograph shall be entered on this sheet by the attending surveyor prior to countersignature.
3:32
